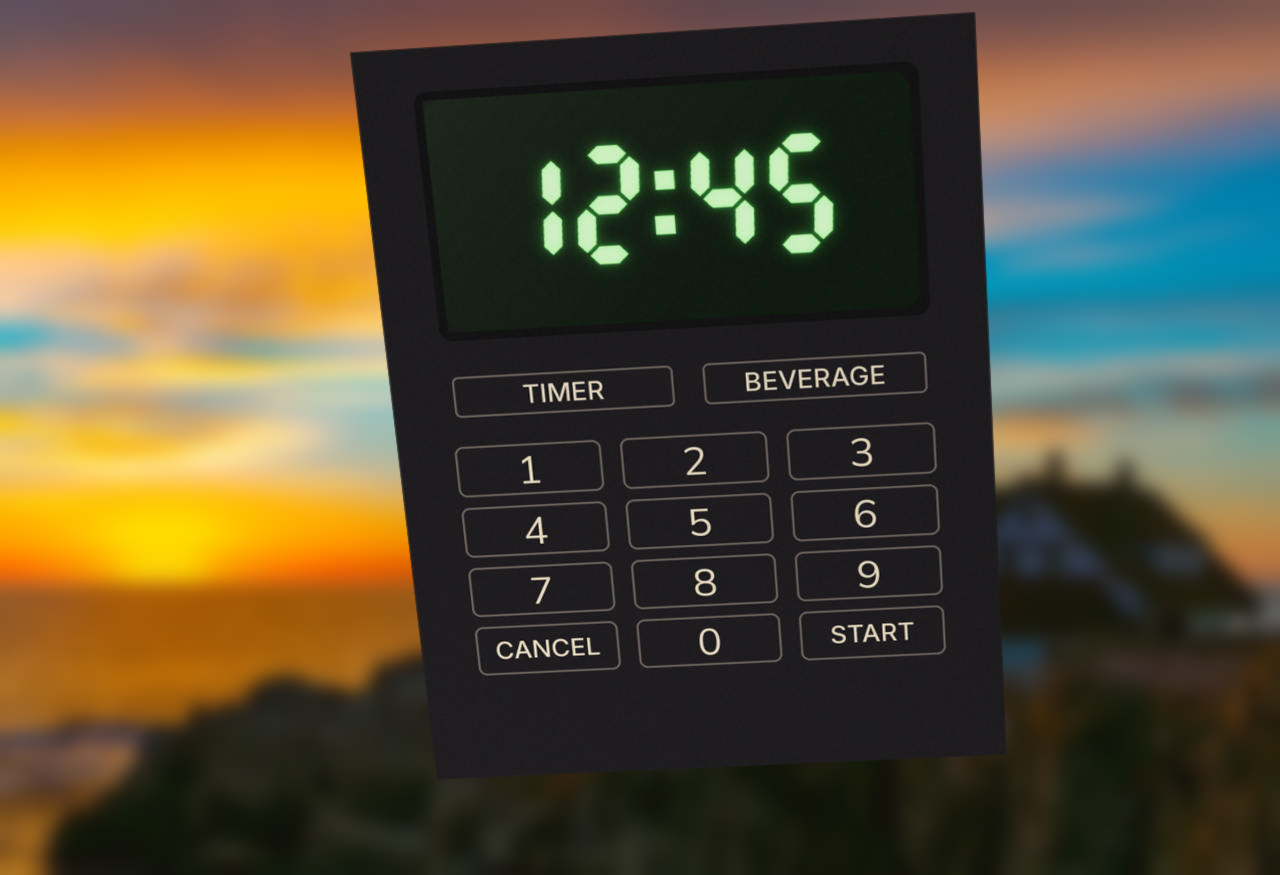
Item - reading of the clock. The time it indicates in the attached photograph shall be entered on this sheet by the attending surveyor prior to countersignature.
12:45
